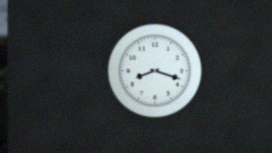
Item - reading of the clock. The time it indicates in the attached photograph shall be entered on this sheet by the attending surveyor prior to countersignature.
8:18
